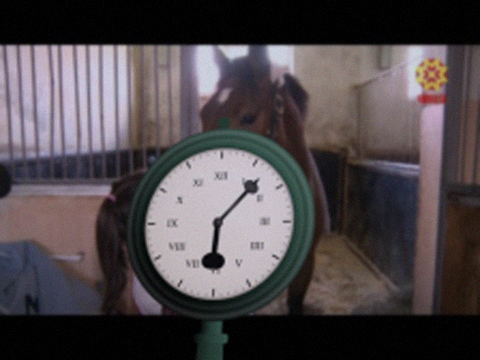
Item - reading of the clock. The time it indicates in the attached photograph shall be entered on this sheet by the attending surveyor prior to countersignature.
6:07
